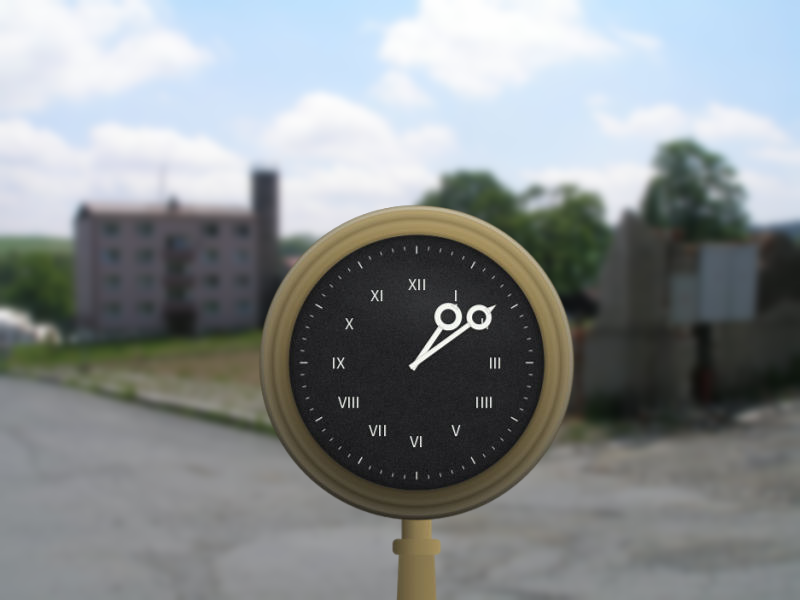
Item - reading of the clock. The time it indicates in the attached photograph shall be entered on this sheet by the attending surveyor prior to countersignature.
1:09
